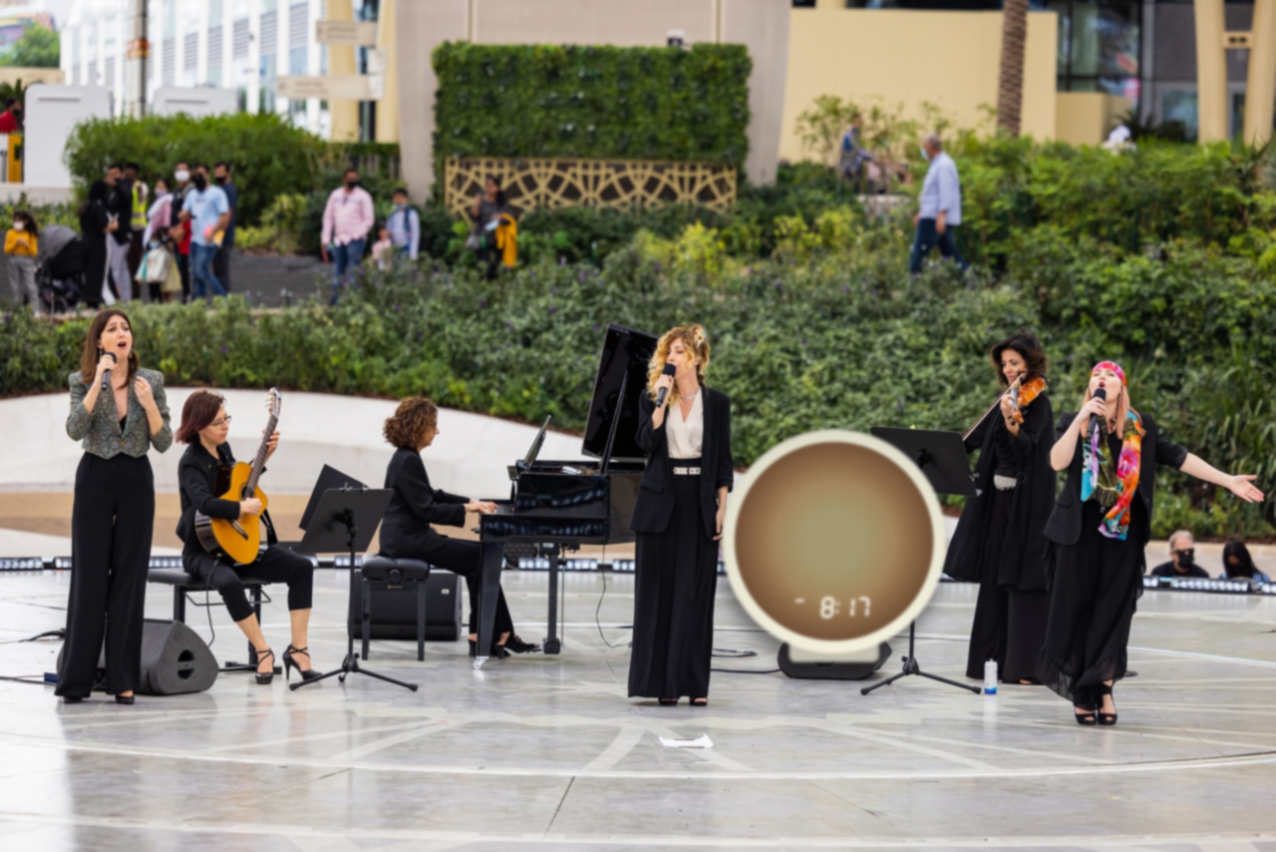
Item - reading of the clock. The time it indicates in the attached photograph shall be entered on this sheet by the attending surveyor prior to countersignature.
8:17
